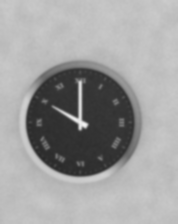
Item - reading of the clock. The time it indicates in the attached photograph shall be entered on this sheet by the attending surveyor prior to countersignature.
10:00
